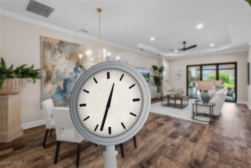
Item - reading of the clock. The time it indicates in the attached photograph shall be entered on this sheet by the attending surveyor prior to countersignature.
12:33
